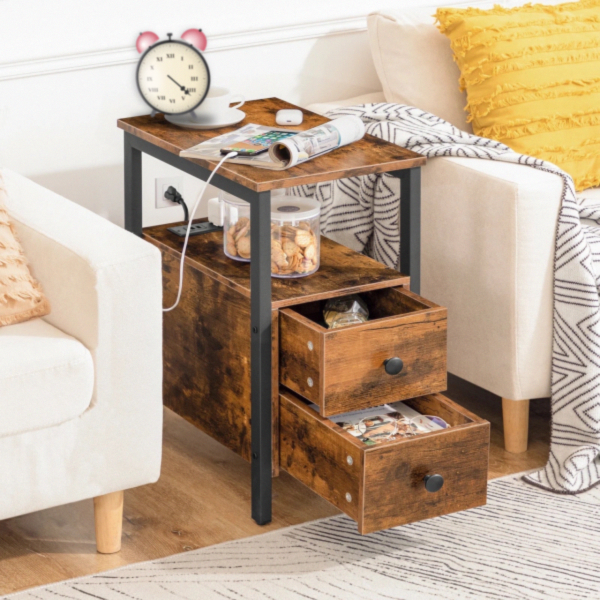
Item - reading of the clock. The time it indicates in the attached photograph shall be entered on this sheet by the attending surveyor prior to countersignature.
4:22
